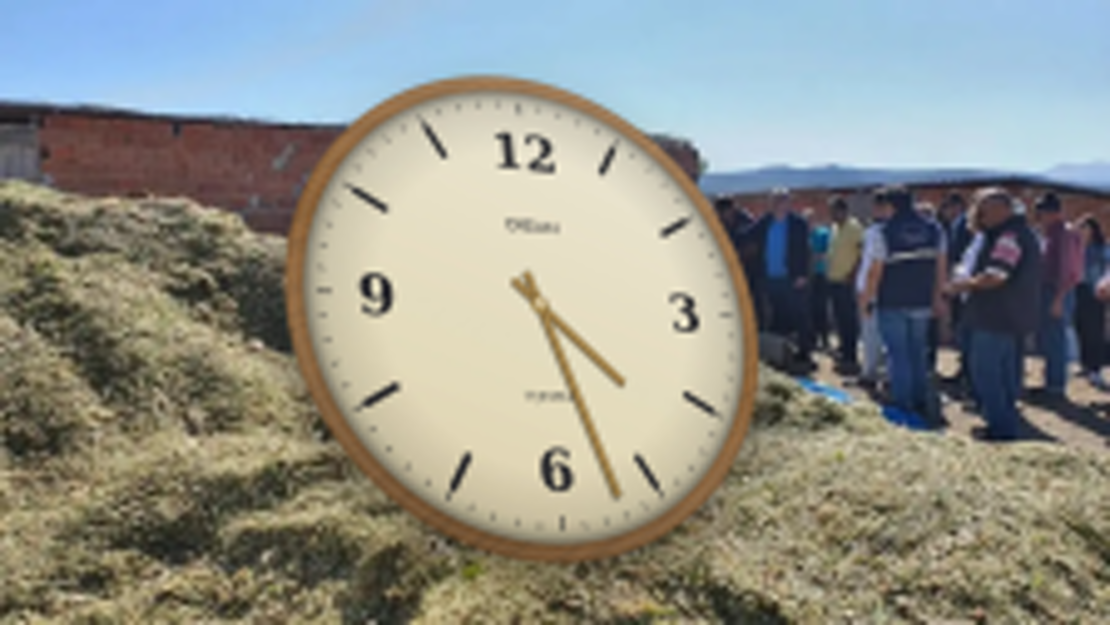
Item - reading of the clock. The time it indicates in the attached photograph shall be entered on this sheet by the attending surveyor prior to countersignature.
4:27
